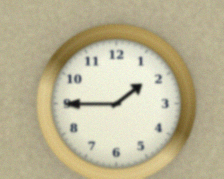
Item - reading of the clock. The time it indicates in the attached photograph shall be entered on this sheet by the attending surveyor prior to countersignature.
1:45
